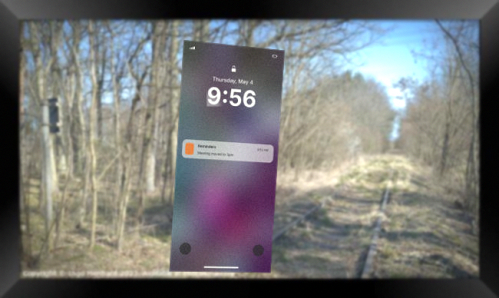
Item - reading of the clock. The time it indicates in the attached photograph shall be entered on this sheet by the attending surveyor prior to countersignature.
9:56
